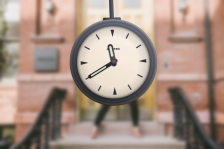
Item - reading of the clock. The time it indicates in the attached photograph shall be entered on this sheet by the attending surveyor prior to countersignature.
11:40
